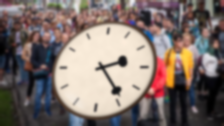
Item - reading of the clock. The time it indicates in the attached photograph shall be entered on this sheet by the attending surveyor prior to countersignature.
2:24
